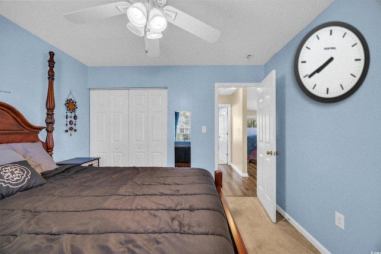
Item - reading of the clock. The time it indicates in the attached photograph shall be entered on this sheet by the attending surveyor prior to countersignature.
7:39
